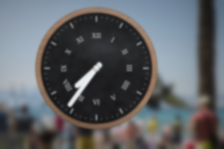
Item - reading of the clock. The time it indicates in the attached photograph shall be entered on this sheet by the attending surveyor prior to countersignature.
7:36
